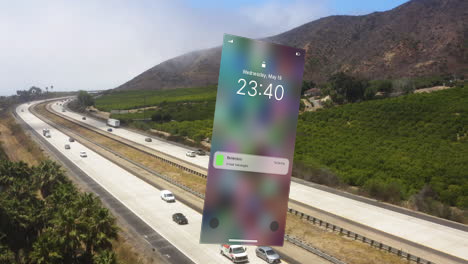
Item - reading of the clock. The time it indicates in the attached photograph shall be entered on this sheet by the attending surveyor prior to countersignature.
23:40
